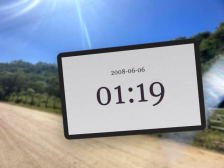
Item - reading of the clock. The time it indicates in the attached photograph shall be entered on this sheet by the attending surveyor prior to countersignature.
1:19
